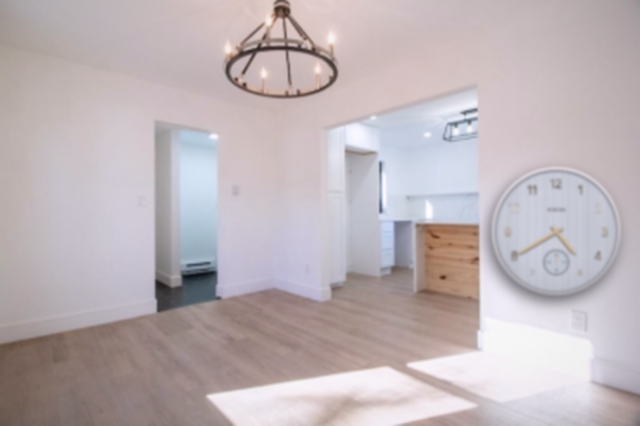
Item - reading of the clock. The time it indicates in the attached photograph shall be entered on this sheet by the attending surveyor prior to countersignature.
4:40
